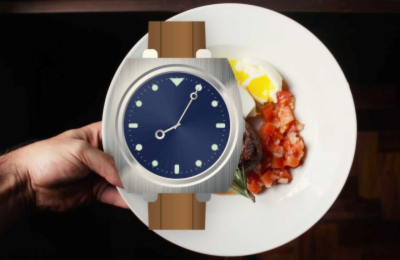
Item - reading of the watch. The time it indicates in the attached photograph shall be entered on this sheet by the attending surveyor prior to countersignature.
8:05
